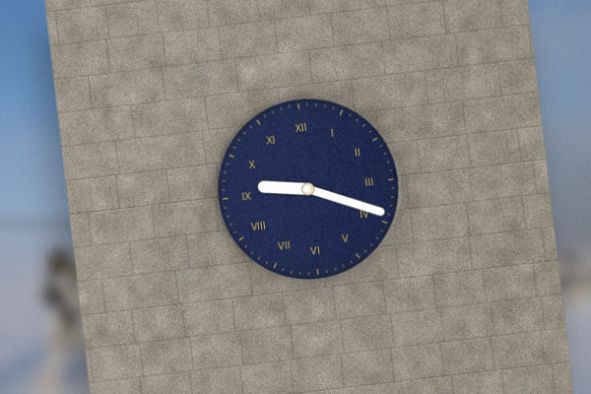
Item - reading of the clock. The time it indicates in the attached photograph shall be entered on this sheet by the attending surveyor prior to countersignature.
9:19
